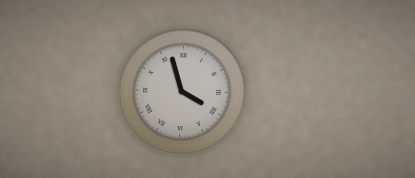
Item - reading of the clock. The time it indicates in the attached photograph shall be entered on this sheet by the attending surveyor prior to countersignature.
3:57
